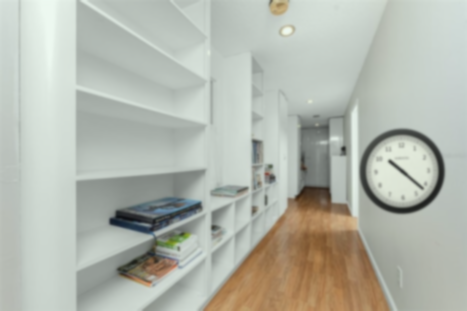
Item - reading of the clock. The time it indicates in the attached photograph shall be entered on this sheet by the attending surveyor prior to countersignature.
10:22
